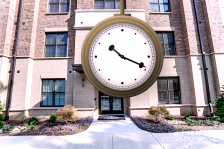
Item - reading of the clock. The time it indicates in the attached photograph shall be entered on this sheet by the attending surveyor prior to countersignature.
10:19
